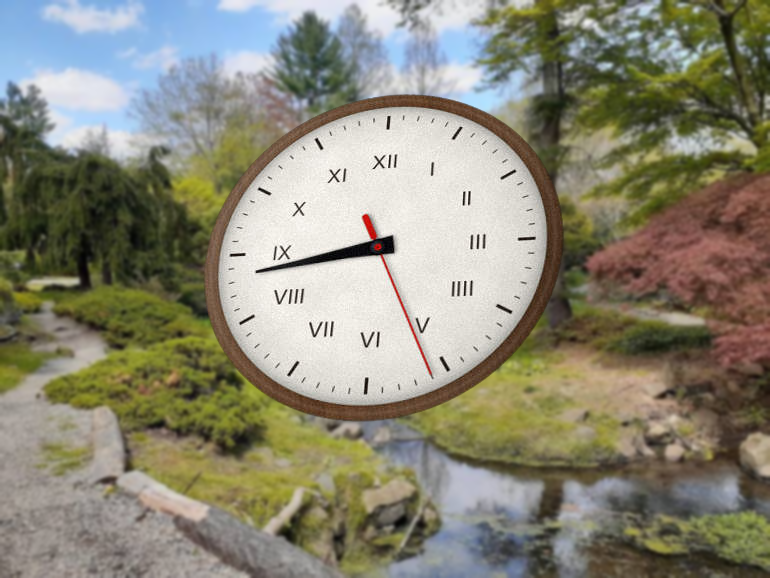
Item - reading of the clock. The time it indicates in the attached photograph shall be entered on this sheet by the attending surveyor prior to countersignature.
8:43:26
